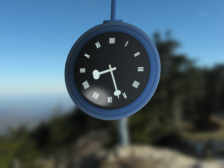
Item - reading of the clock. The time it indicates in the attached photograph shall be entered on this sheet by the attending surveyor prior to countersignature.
8:27
